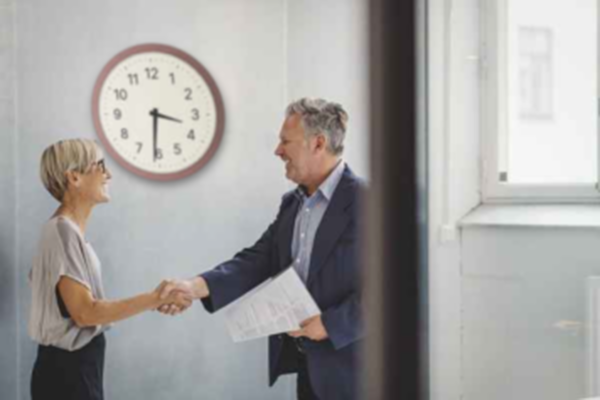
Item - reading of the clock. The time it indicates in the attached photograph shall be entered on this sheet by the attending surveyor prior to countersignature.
3:31
